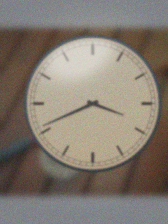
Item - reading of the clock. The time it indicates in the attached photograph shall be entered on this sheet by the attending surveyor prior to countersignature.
3:41
